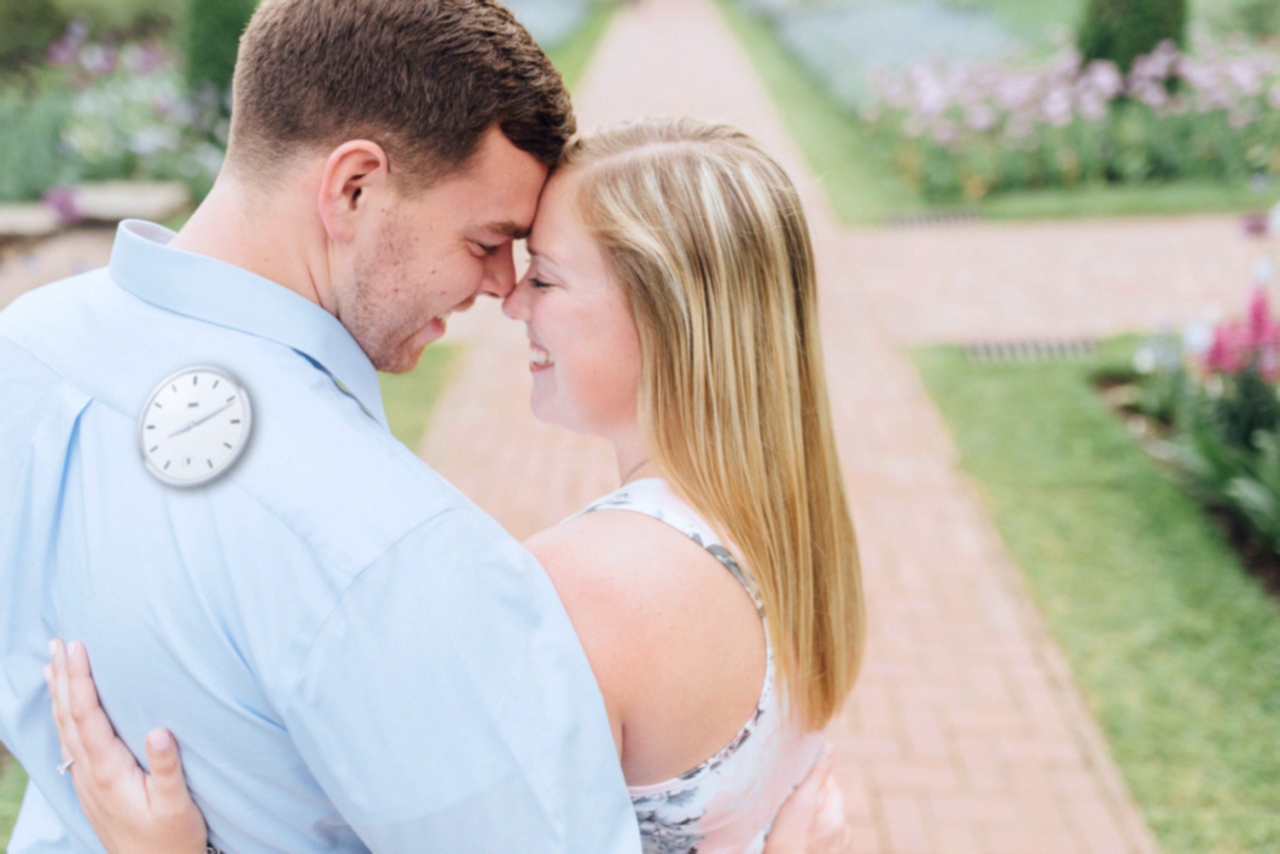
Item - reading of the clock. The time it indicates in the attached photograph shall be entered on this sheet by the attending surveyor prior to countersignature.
8:11
